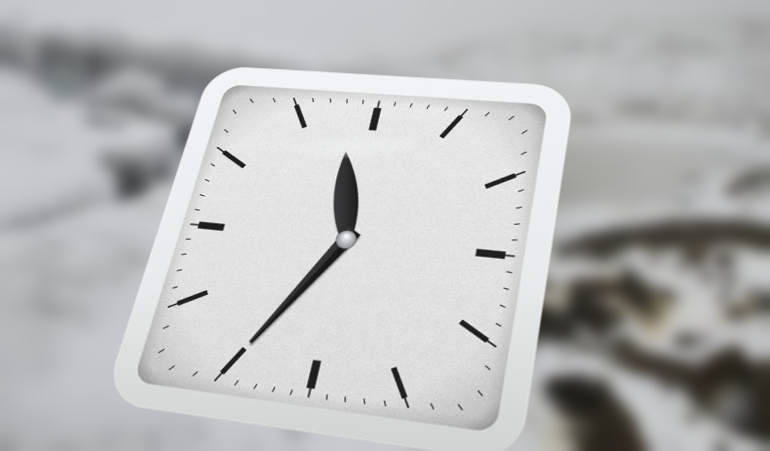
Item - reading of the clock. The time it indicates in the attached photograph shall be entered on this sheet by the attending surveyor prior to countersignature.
11:35
